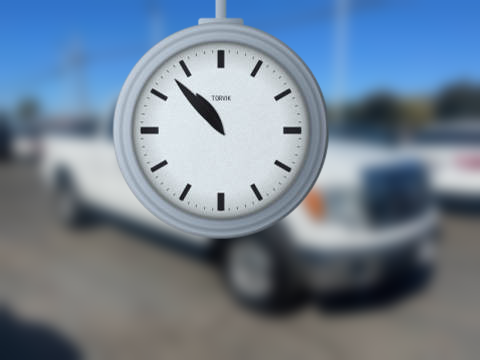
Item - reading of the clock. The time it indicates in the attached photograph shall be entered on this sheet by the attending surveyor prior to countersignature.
10:53
